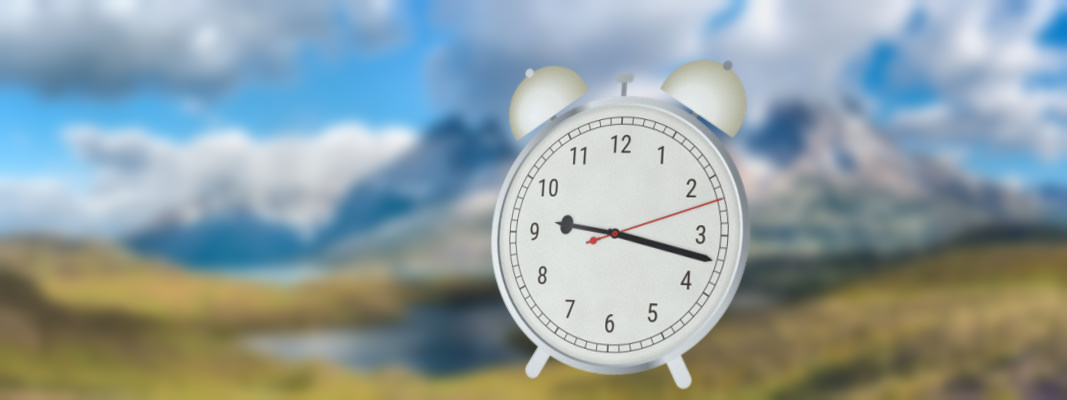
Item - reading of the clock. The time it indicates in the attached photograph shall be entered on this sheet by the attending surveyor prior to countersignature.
9:17:12
